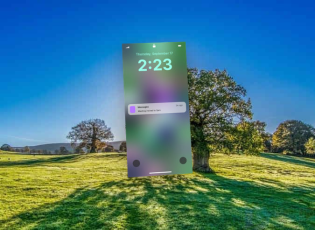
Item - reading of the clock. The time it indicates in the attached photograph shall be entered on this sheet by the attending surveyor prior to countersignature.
2:23
